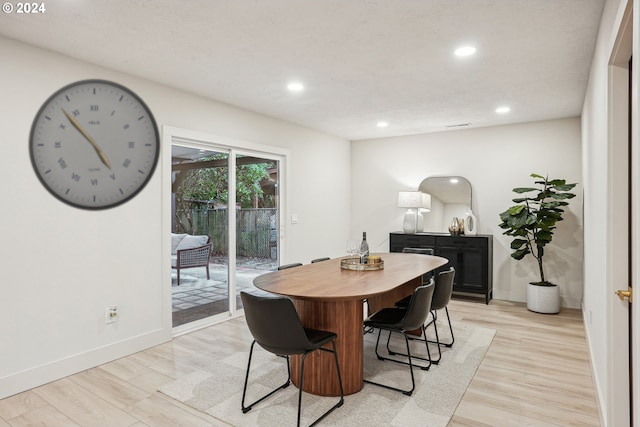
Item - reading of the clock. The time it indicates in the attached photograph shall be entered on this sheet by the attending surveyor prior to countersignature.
4:53
